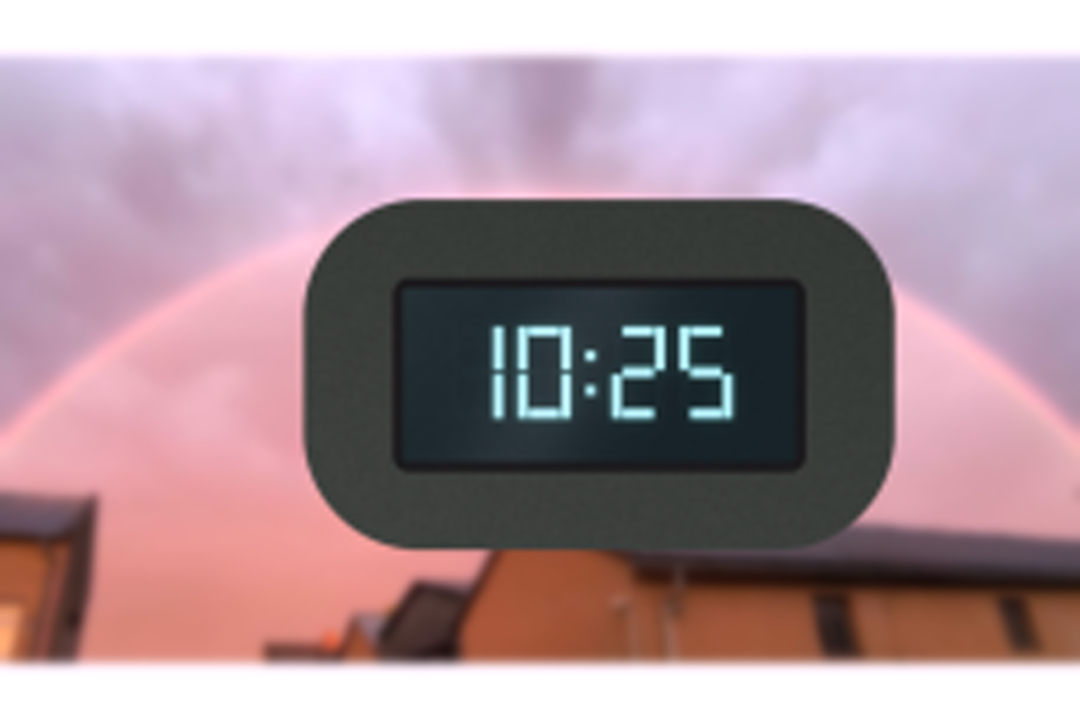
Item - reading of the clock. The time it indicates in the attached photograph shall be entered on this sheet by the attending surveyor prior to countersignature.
10:25
